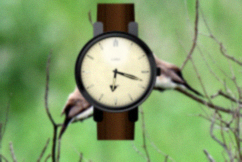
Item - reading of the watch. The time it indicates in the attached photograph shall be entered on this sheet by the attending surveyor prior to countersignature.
6:18
